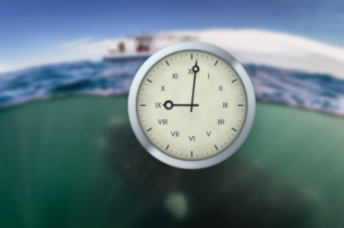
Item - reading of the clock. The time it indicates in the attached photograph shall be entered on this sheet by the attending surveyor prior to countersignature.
9:01
